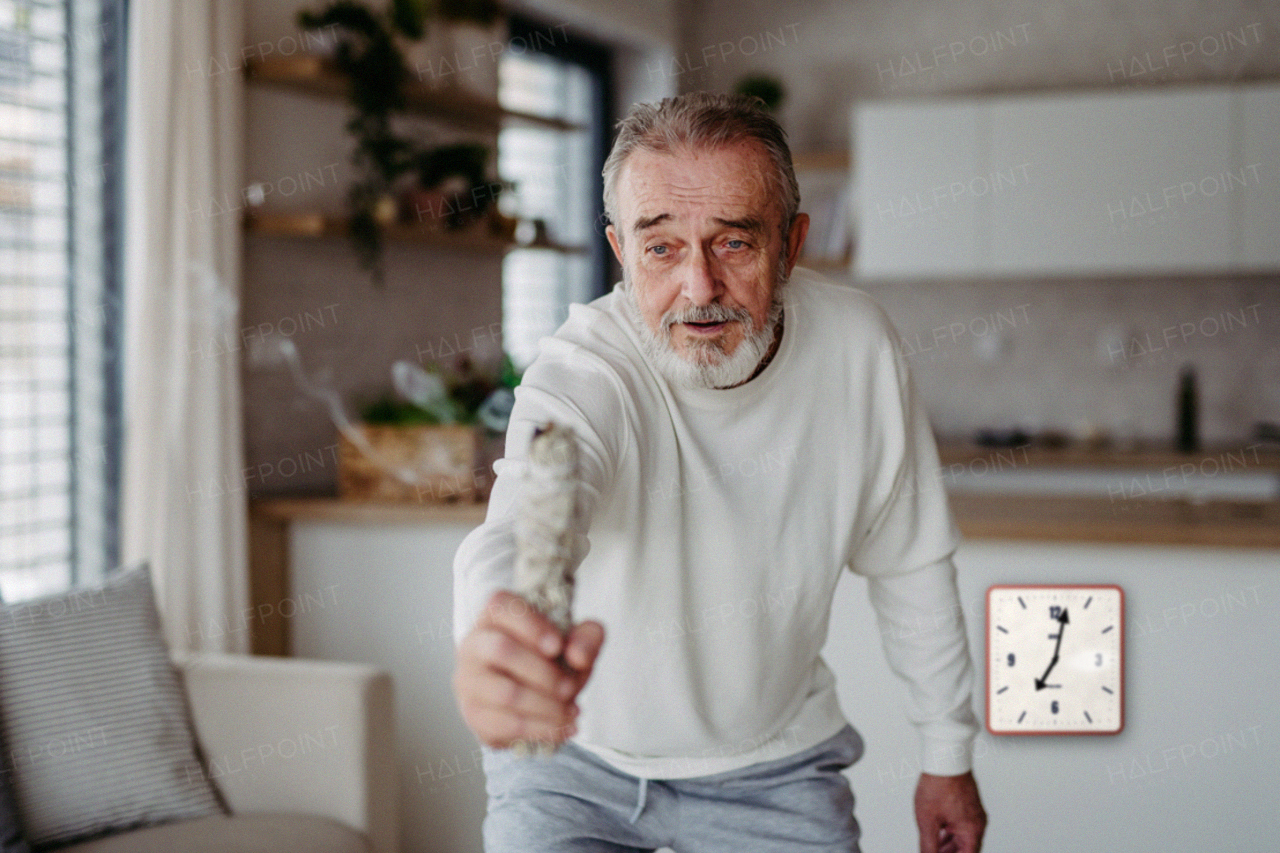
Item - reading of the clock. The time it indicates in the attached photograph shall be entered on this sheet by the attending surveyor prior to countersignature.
7:02
